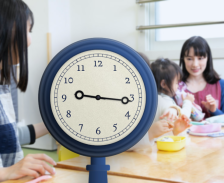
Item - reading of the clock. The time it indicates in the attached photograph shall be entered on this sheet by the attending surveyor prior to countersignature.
9:16
